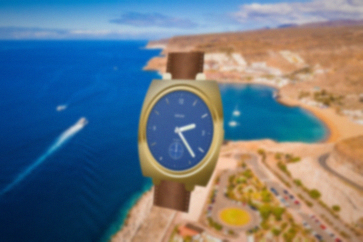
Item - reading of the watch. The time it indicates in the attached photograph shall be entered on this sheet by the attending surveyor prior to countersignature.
2:23
